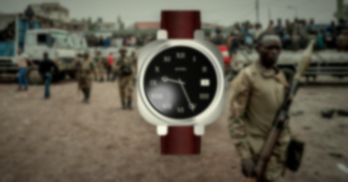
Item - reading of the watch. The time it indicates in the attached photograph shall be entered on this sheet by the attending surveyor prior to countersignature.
9:26
